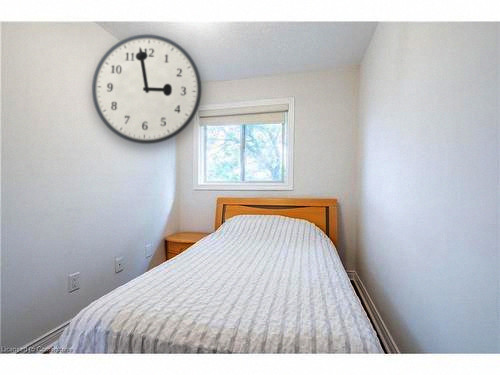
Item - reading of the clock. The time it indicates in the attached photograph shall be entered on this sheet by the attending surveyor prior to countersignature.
2:58
